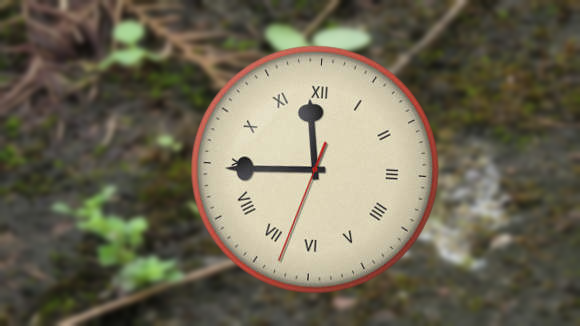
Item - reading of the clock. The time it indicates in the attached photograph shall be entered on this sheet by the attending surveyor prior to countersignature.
11:44:33
